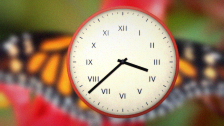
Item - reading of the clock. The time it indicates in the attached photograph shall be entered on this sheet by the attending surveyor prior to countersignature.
3:38
